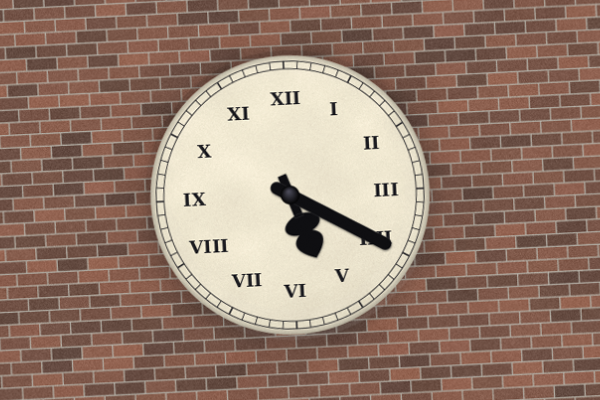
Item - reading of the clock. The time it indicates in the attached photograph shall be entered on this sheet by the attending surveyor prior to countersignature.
5:20
